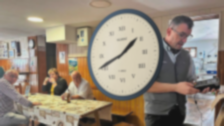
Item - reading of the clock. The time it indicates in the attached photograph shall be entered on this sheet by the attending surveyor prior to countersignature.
1:41
